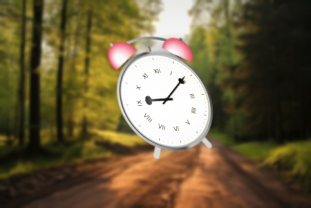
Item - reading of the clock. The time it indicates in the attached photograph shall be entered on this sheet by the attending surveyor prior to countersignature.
9:09
